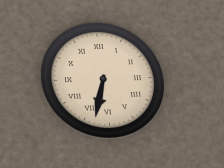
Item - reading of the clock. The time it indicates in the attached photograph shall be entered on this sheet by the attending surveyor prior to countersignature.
6:33
